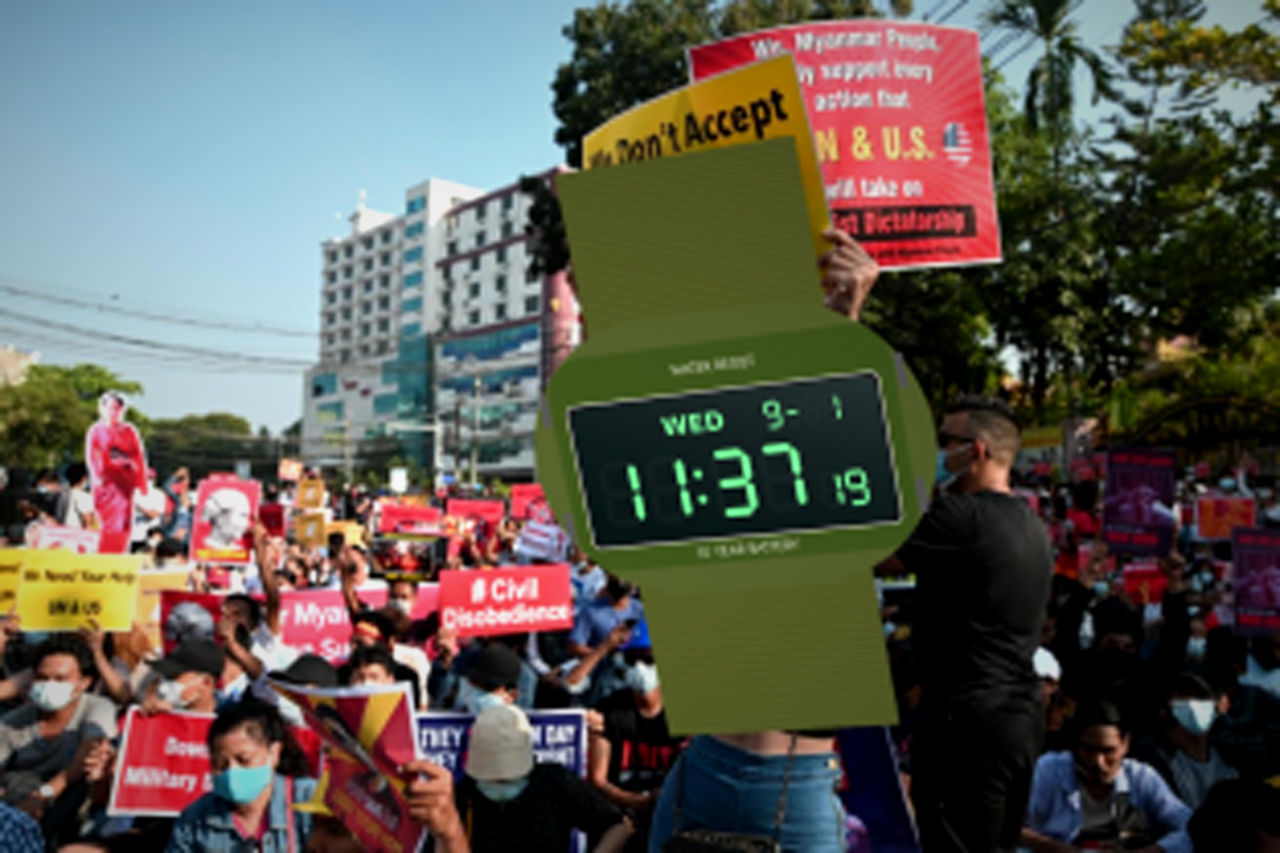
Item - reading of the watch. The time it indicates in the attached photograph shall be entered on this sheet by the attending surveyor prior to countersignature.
11:37:19
